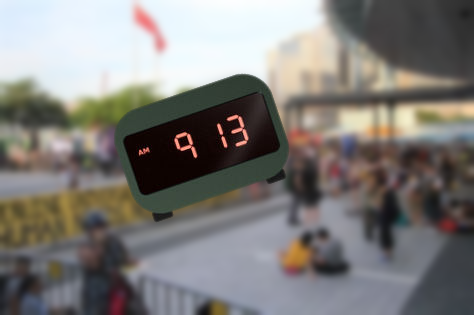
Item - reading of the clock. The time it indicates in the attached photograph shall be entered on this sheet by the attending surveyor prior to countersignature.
9:13
